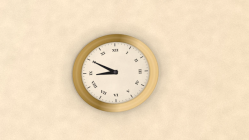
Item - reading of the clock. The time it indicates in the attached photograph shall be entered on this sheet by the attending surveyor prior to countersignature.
8:50
